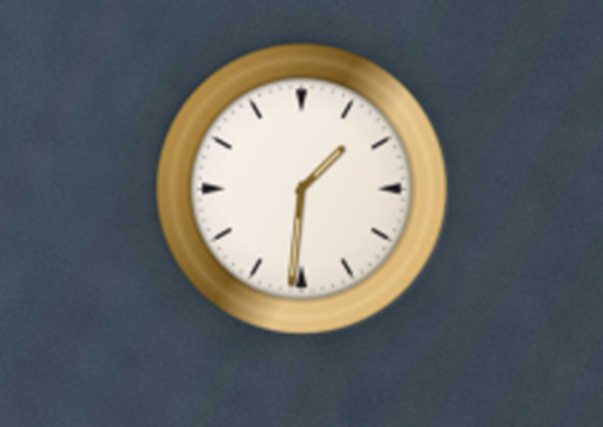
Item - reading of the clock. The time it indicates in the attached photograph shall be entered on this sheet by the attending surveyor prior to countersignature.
1:31
